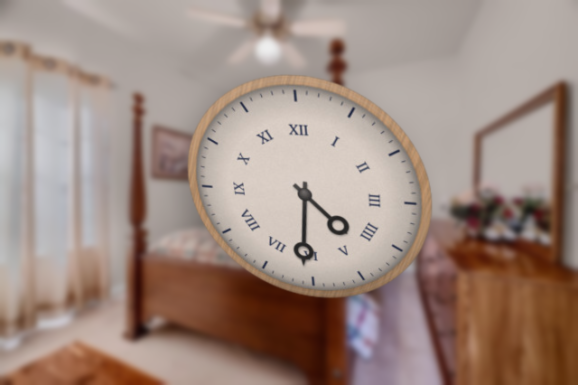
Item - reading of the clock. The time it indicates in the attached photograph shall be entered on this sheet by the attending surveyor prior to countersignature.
4:31
